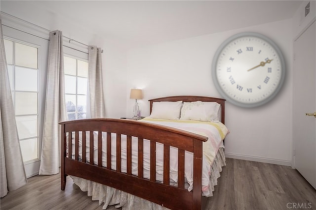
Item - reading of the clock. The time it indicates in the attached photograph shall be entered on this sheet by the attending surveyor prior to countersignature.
2:11
